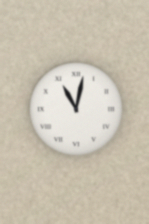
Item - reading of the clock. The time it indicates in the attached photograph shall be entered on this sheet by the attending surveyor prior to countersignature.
11:02
